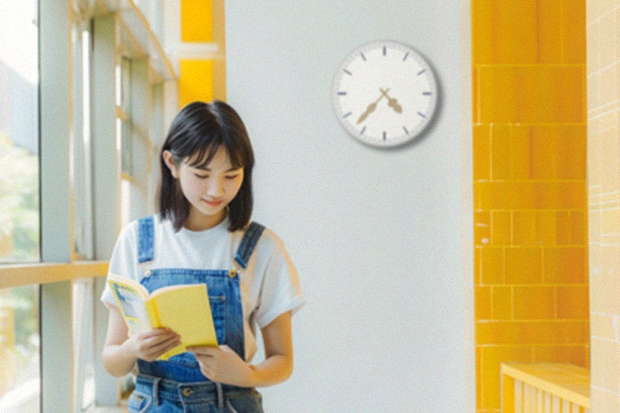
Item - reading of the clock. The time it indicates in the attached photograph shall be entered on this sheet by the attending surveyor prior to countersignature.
4:37
